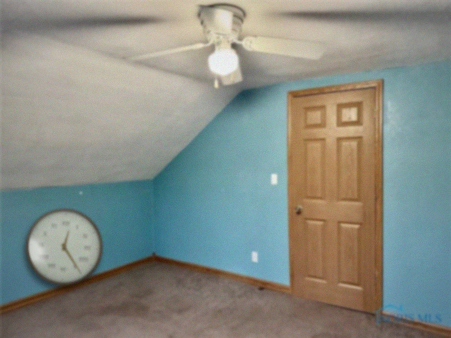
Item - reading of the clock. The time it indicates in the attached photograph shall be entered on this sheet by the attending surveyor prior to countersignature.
12:24
